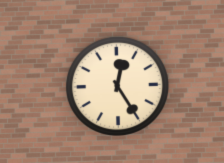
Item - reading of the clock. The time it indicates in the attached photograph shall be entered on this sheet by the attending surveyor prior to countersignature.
12:25
